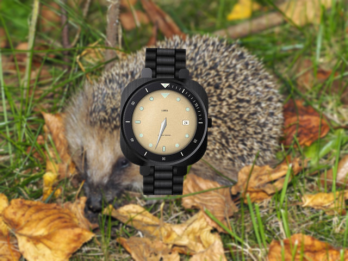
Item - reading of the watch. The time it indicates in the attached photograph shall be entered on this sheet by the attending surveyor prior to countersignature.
6:33
